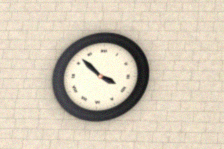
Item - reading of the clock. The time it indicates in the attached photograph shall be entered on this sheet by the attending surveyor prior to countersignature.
3:52
